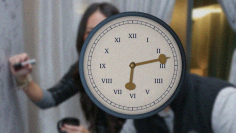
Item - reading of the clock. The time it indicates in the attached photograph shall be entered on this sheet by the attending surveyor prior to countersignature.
6:13
